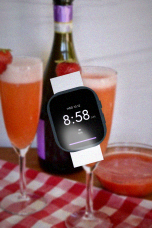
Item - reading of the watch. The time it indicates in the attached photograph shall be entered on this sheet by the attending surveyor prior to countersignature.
8:58
